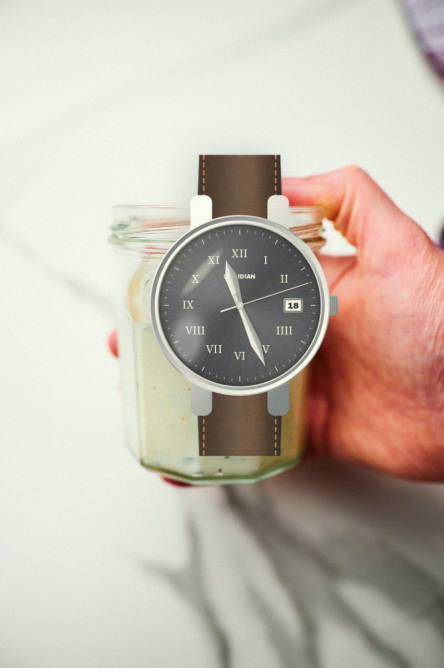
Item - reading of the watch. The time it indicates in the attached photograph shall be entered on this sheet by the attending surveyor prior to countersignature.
11:26:12
